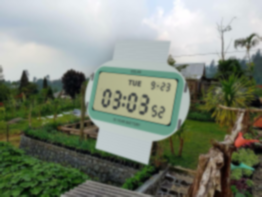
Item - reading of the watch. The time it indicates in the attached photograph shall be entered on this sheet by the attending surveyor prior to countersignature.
3:03
